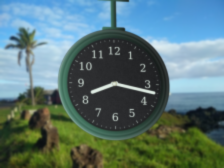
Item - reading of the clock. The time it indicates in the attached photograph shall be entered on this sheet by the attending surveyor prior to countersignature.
8:17
